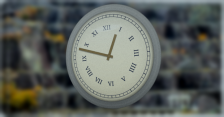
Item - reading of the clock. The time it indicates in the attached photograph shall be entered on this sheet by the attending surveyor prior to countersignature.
12:48
